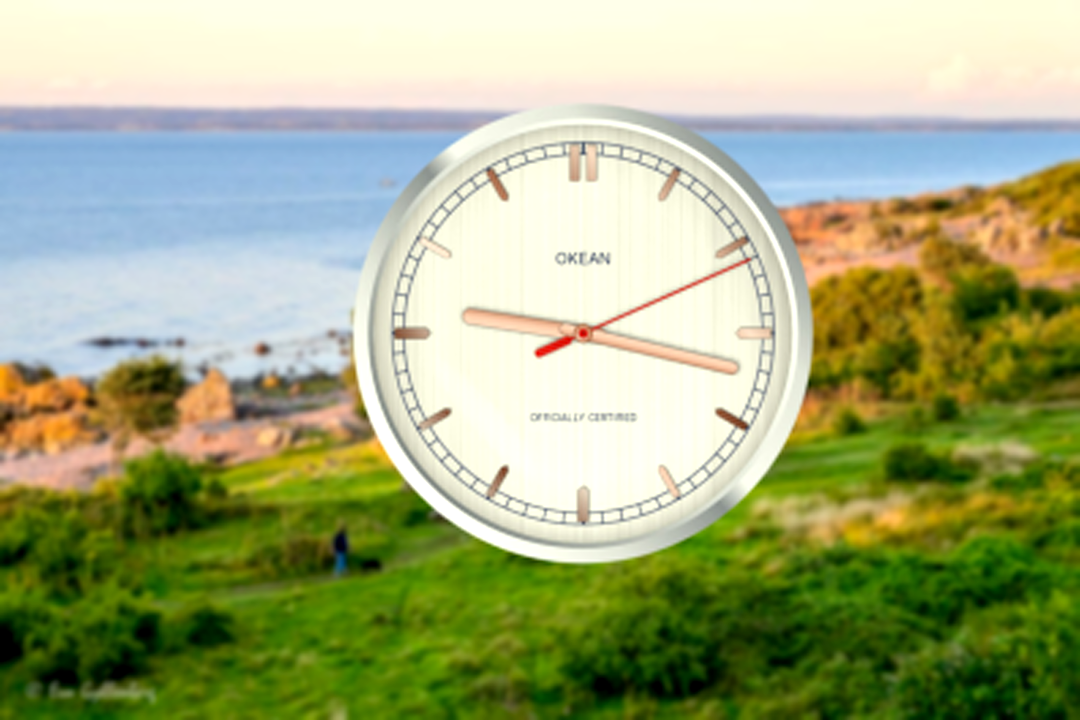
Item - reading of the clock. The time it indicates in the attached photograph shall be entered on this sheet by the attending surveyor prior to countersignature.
9:17:11
